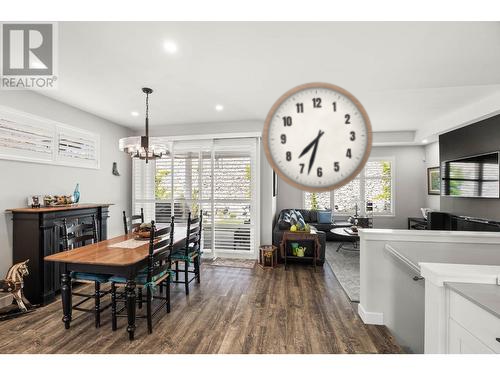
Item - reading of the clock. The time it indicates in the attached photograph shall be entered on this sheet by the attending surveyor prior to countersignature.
7:33
